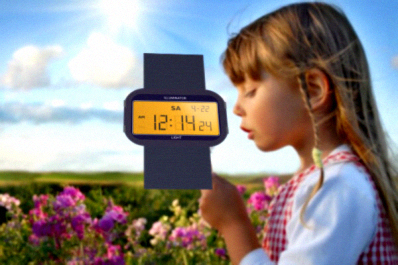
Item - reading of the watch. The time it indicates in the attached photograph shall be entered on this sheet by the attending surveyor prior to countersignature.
12:14:24
